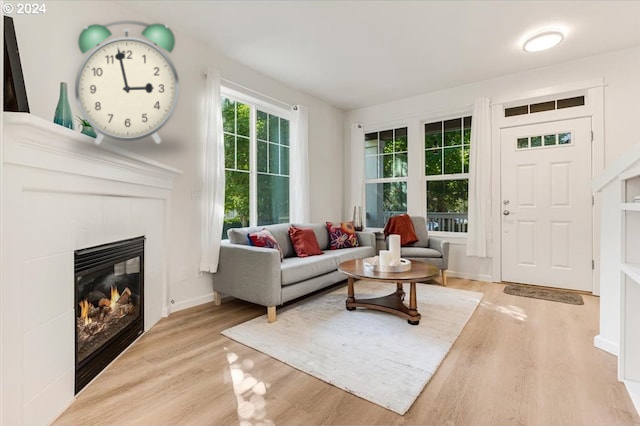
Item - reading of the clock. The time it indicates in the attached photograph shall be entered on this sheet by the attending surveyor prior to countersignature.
2:58
